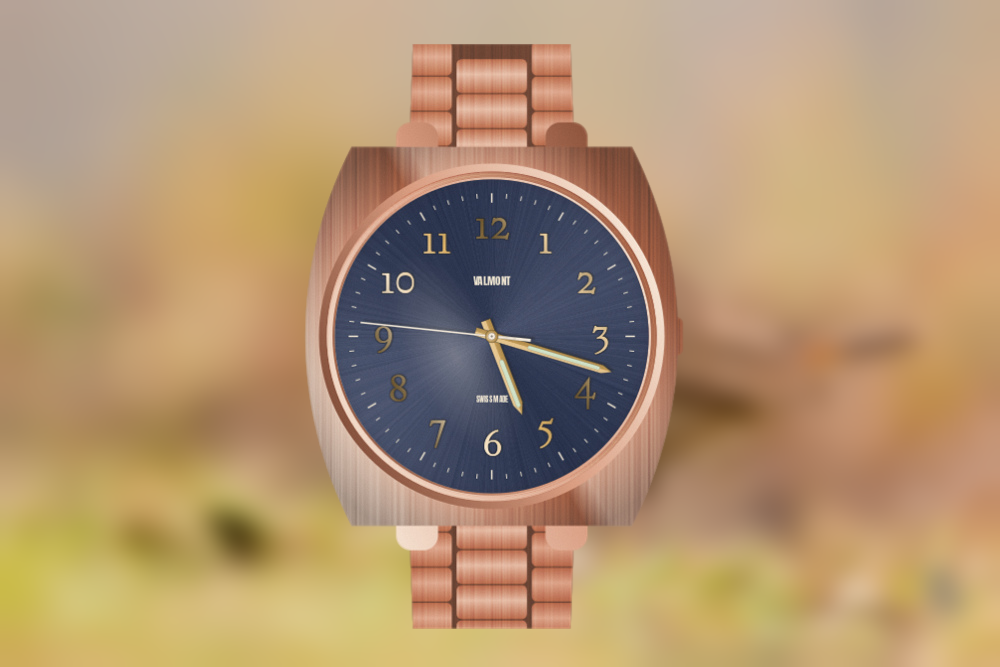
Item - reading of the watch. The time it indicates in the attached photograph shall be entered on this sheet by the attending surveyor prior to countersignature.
5:17:46
